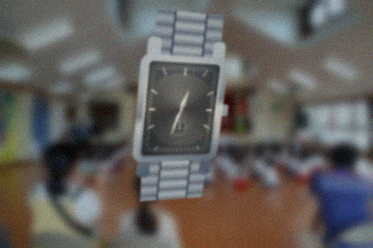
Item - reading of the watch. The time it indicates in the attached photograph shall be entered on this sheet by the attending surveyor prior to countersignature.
12:33
